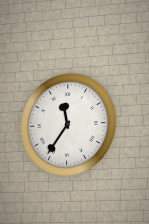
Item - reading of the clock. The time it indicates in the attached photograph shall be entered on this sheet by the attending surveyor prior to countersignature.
11:36
